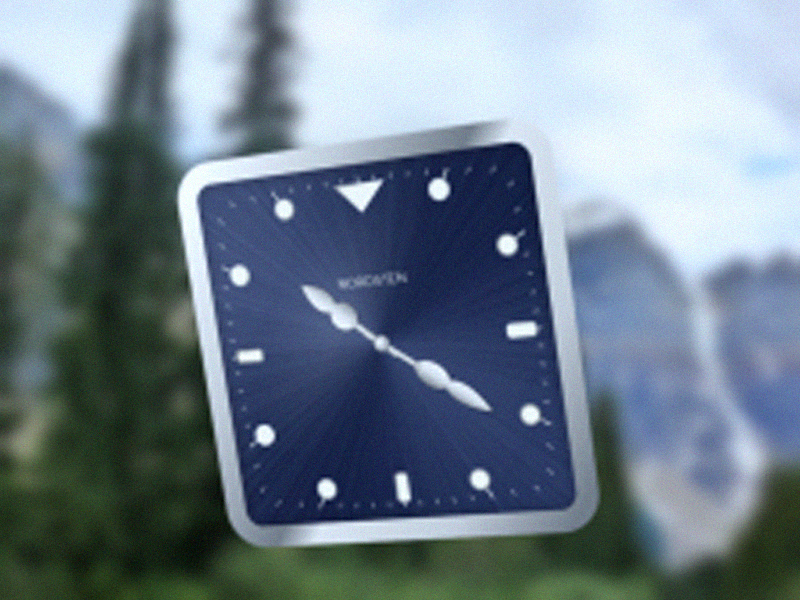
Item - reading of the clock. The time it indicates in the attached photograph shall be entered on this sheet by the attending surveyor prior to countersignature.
10:21
